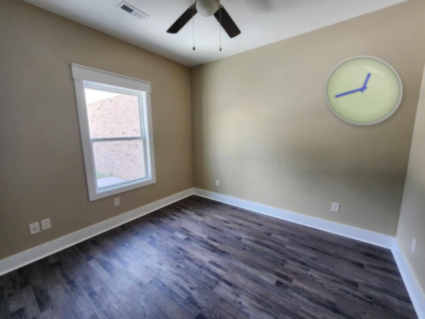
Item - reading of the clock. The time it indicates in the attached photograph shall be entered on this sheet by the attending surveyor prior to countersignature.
12:42
